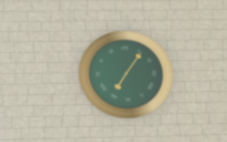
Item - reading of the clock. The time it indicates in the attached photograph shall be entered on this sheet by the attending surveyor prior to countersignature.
7:06
